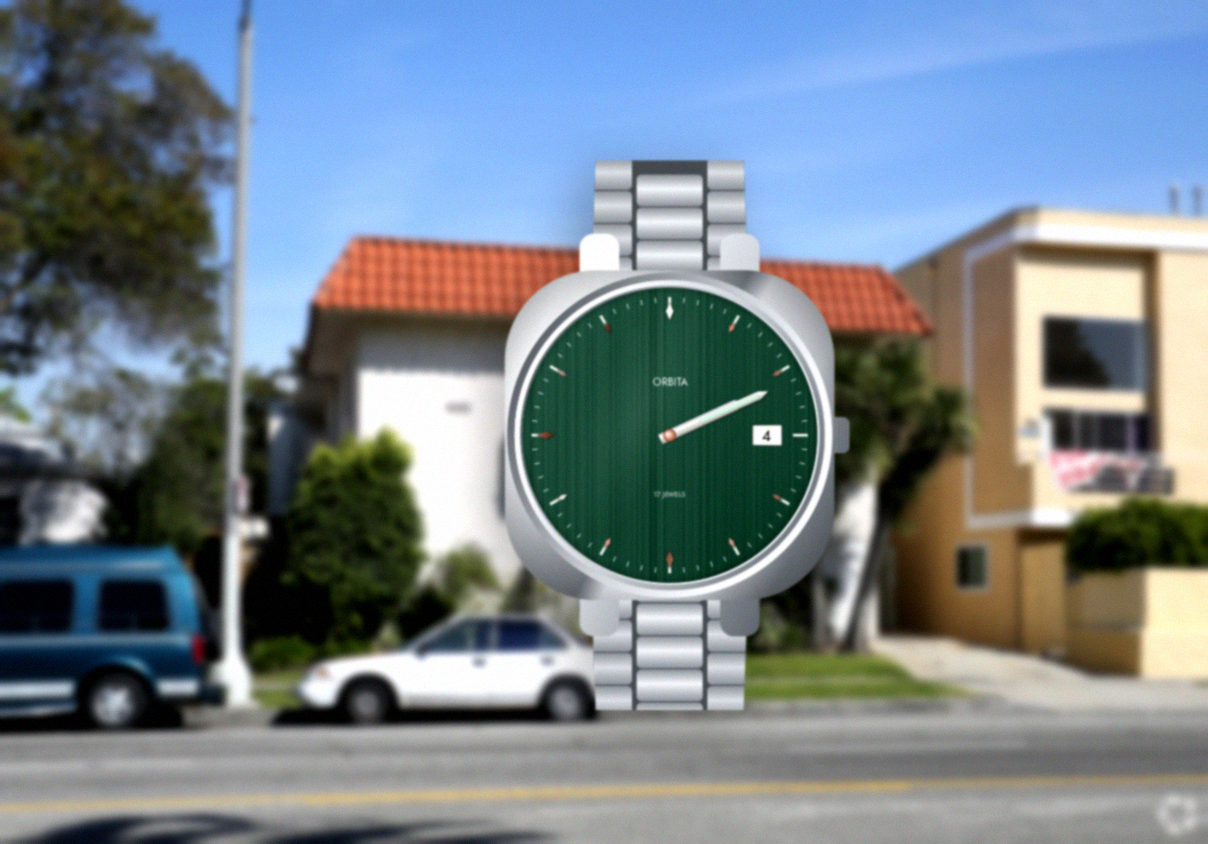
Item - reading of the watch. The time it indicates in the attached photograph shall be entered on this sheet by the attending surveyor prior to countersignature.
2:11
